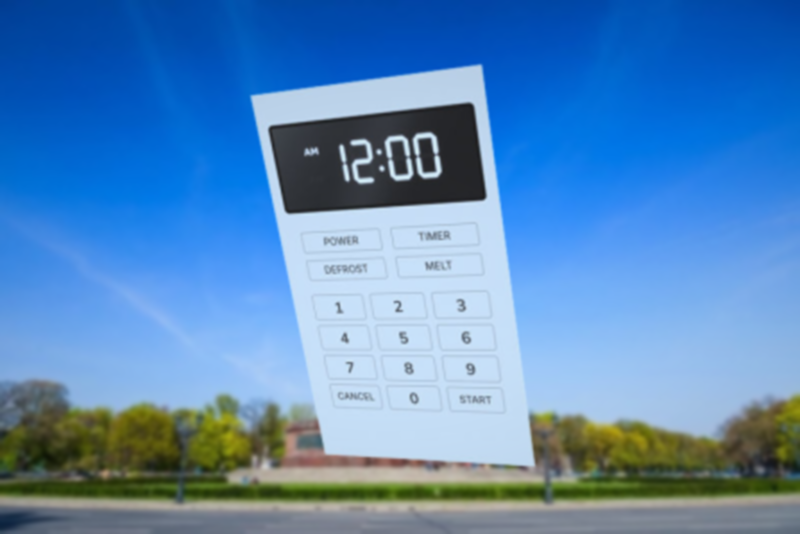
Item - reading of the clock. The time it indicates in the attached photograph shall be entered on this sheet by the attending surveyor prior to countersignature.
12:00
